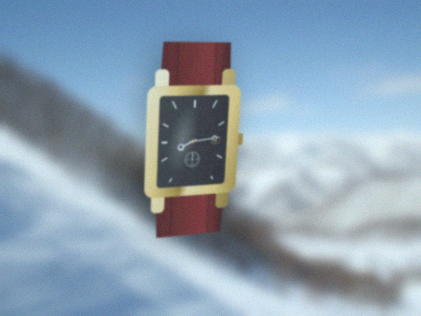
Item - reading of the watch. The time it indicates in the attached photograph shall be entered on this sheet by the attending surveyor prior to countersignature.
8:14
